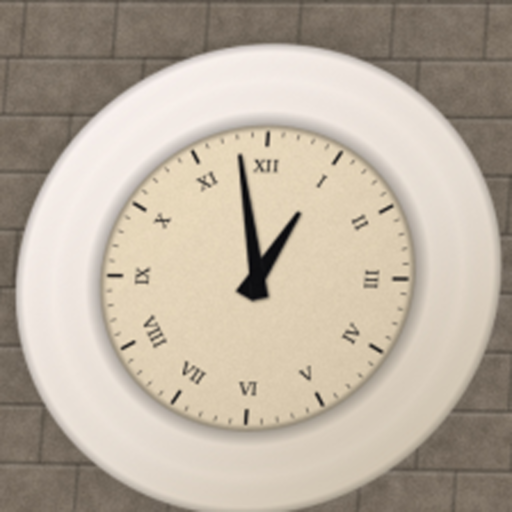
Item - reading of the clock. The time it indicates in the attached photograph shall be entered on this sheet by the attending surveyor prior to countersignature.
12:58
